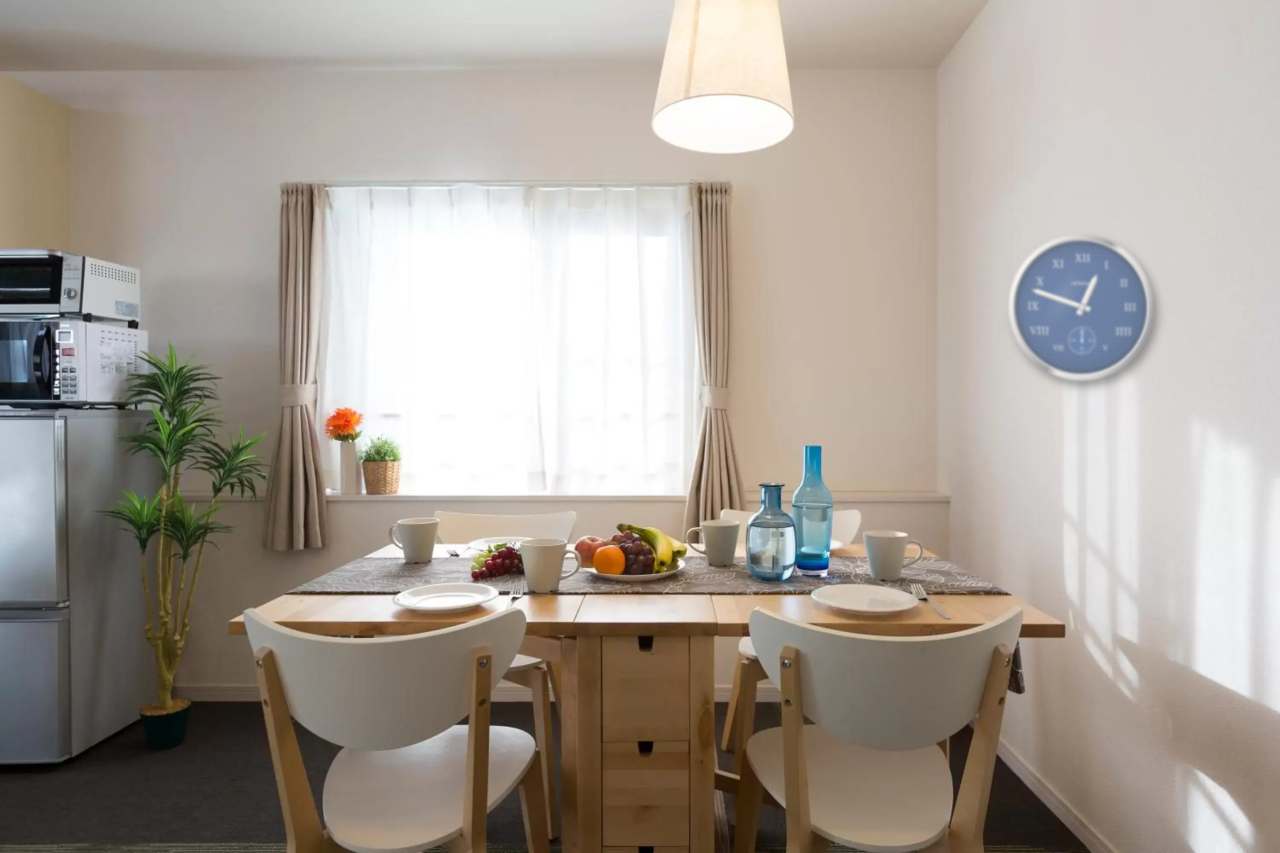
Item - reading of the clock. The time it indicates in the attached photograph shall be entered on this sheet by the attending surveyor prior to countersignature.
12:48
